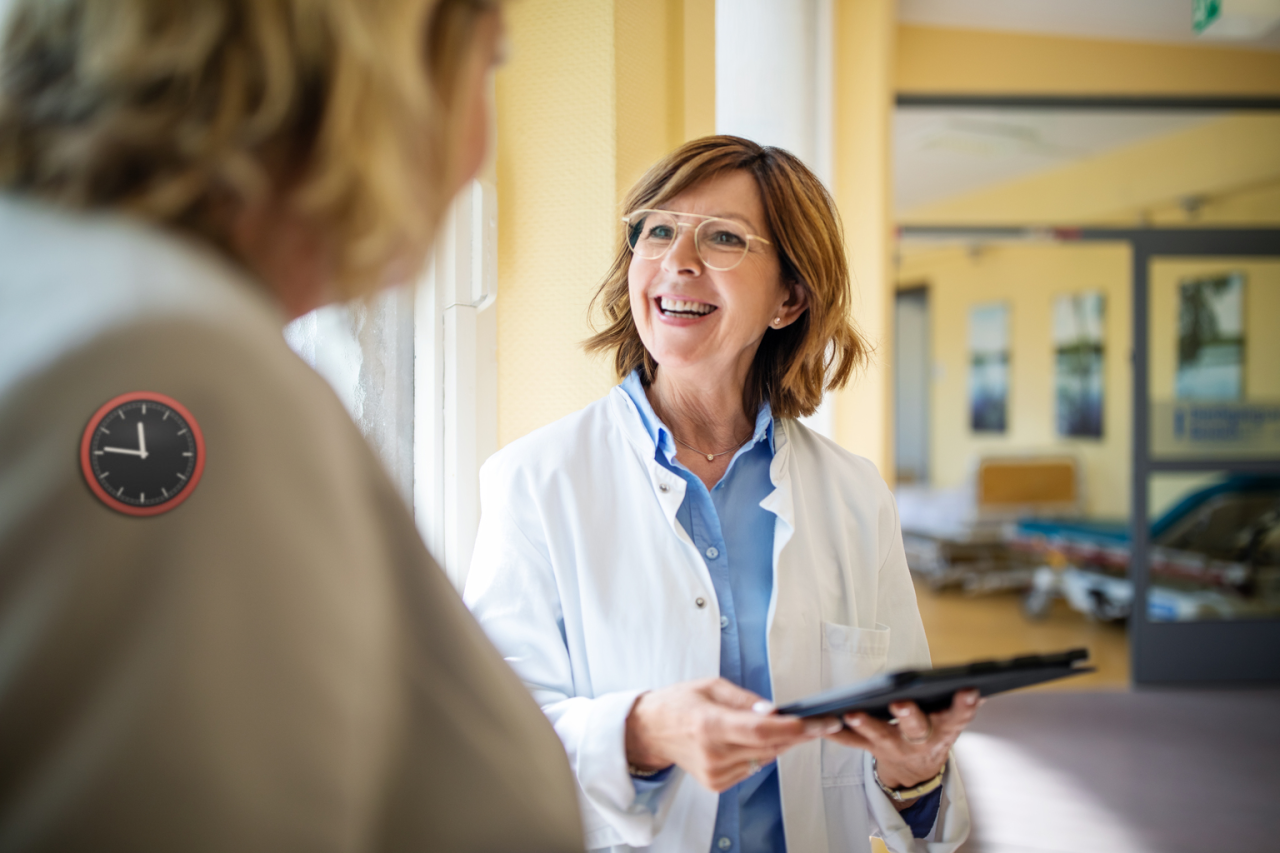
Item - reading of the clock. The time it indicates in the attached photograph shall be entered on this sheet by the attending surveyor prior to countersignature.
11:46
